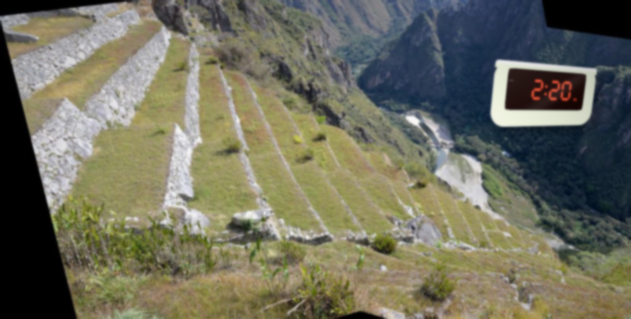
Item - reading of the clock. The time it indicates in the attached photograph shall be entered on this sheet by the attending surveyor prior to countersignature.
2:20
